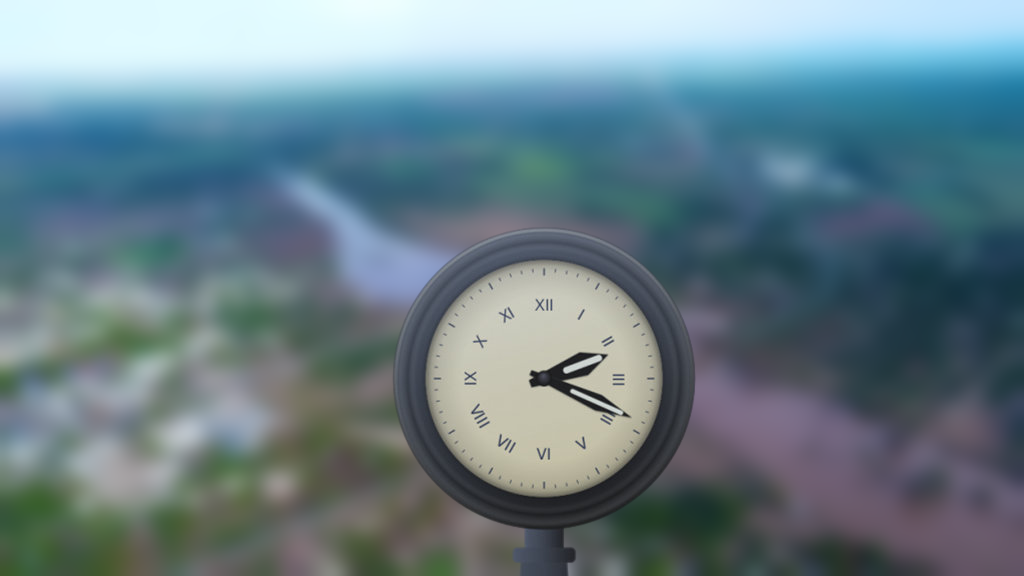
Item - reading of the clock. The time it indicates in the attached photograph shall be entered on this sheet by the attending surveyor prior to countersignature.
2:19
